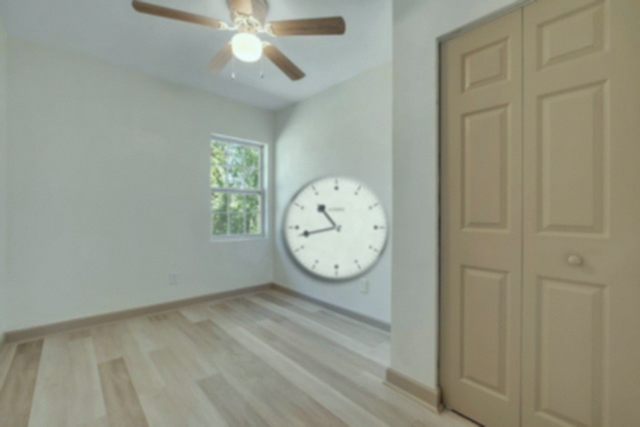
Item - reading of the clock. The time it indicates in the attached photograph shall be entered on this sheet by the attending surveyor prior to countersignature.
10:43
